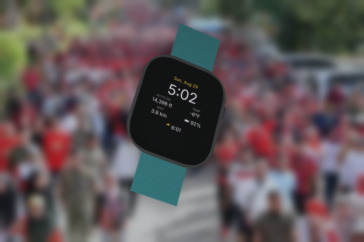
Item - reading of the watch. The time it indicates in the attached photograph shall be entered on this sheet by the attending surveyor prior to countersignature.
5:02
